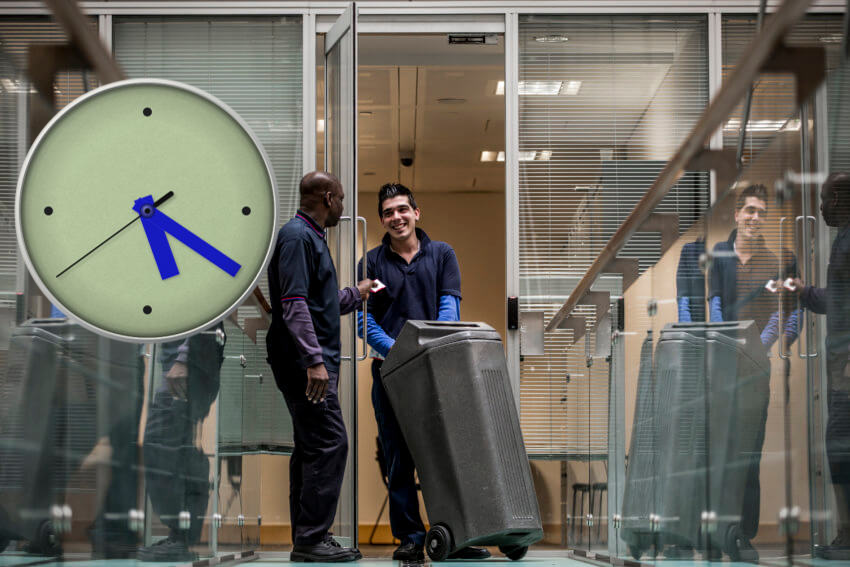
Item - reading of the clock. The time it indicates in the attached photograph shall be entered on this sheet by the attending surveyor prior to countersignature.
5:20:39
